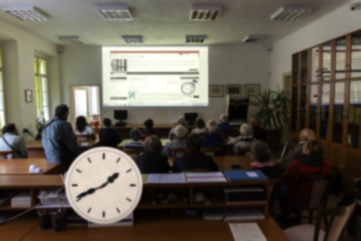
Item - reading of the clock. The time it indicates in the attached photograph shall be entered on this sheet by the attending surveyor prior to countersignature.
1:41
